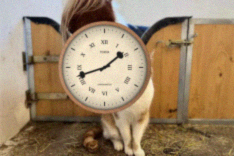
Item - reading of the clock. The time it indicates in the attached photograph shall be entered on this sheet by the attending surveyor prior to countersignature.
1:42
